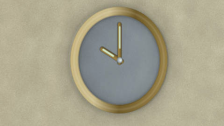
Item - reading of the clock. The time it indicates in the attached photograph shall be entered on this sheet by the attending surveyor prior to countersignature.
10:00
